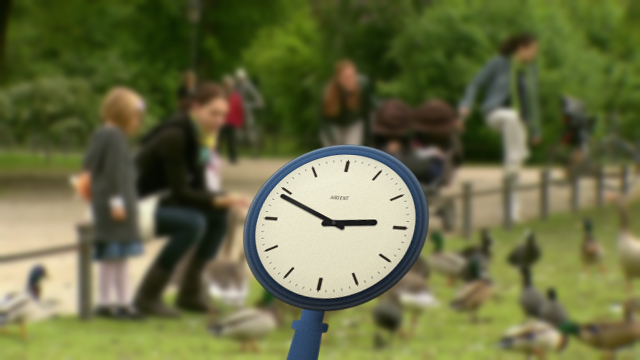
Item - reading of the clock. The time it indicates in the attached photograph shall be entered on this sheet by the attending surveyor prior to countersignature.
2:49
